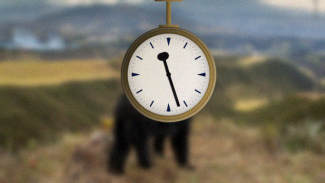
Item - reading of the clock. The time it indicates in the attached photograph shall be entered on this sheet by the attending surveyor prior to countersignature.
11:27
